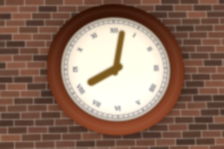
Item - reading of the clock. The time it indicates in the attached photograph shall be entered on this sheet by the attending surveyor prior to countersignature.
8:02
